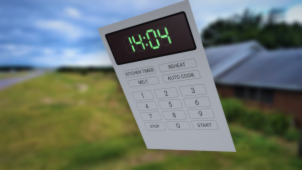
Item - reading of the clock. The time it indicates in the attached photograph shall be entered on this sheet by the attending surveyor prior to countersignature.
14:04
